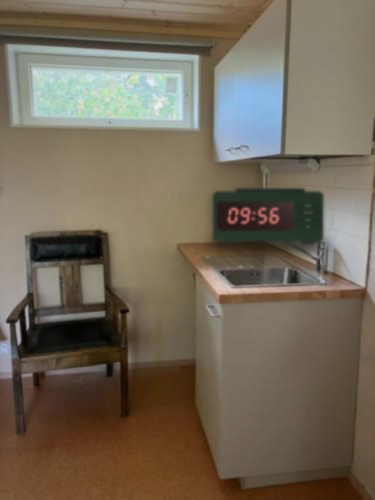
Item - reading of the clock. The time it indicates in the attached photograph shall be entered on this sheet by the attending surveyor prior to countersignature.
9:56
